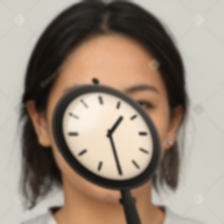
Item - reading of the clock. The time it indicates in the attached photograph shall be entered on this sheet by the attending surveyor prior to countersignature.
1:30
